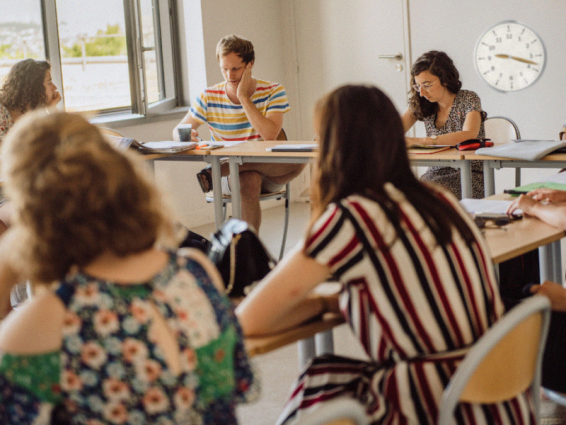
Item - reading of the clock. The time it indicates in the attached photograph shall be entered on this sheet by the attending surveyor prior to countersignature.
9:18
